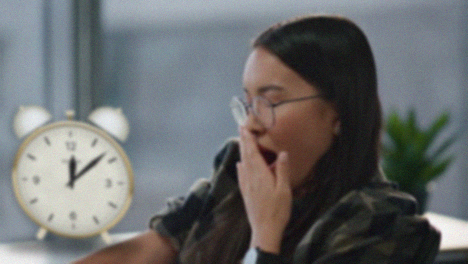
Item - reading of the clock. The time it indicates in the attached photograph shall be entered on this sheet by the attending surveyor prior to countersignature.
12:08
